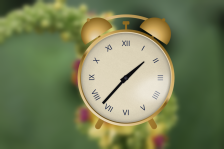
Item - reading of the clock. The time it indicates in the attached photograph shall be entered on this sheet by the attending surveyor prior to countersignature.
1:37
